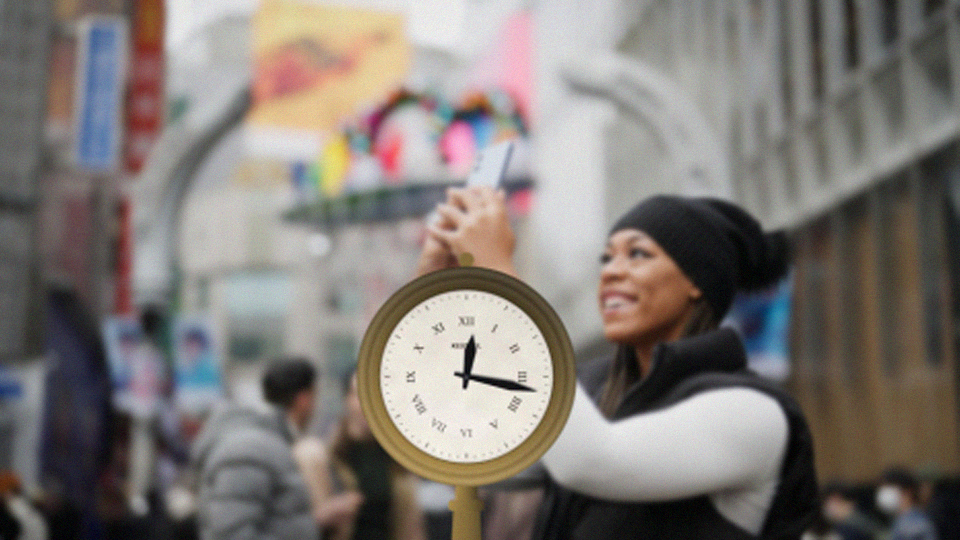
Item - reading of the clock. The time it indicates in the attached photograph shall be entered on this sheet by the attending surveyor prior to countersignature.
12:17
